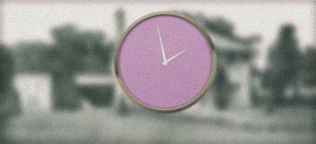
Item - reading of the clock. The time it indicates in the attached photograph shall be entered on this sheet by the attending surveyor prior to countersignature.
1:58
